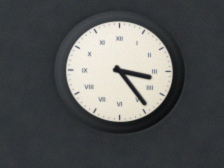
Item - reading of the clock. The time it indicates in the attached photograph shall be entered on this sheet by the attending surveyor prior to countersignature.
3:24
